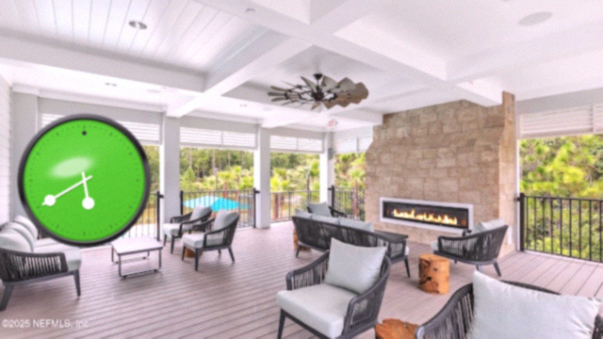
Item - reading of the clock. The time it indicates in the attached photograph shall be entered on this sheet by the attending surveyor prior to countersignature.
5:40
